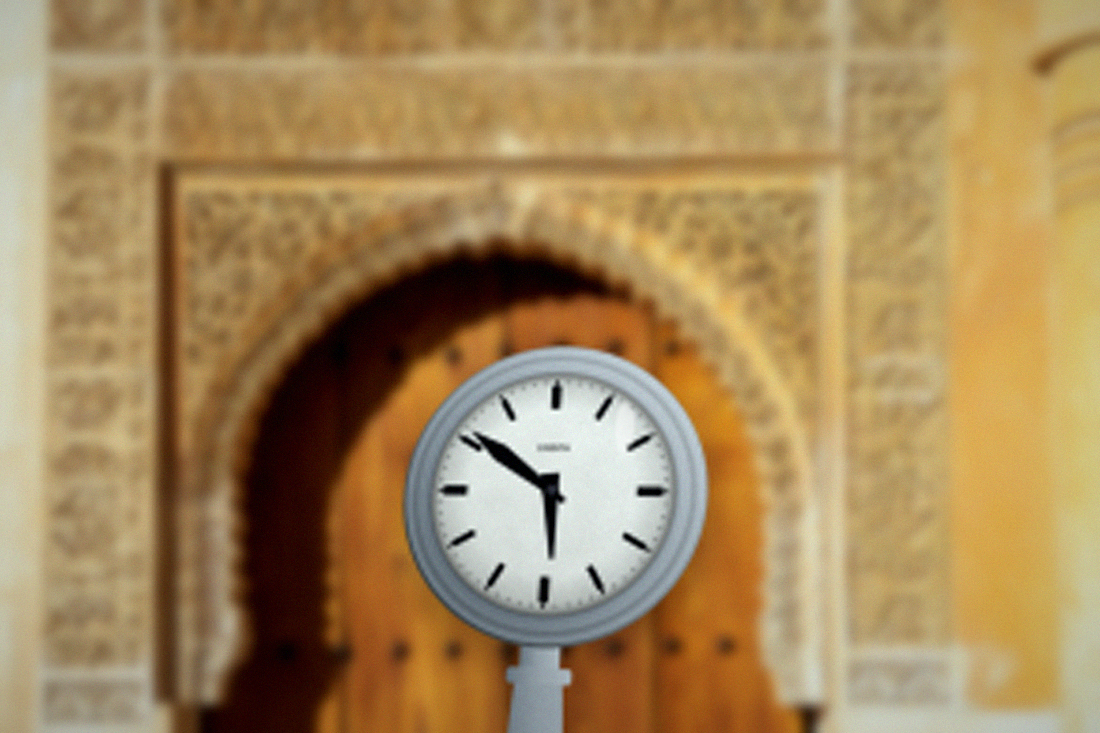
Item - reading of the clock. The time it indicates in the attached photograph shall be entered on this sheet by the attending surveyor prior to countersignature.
5:51
